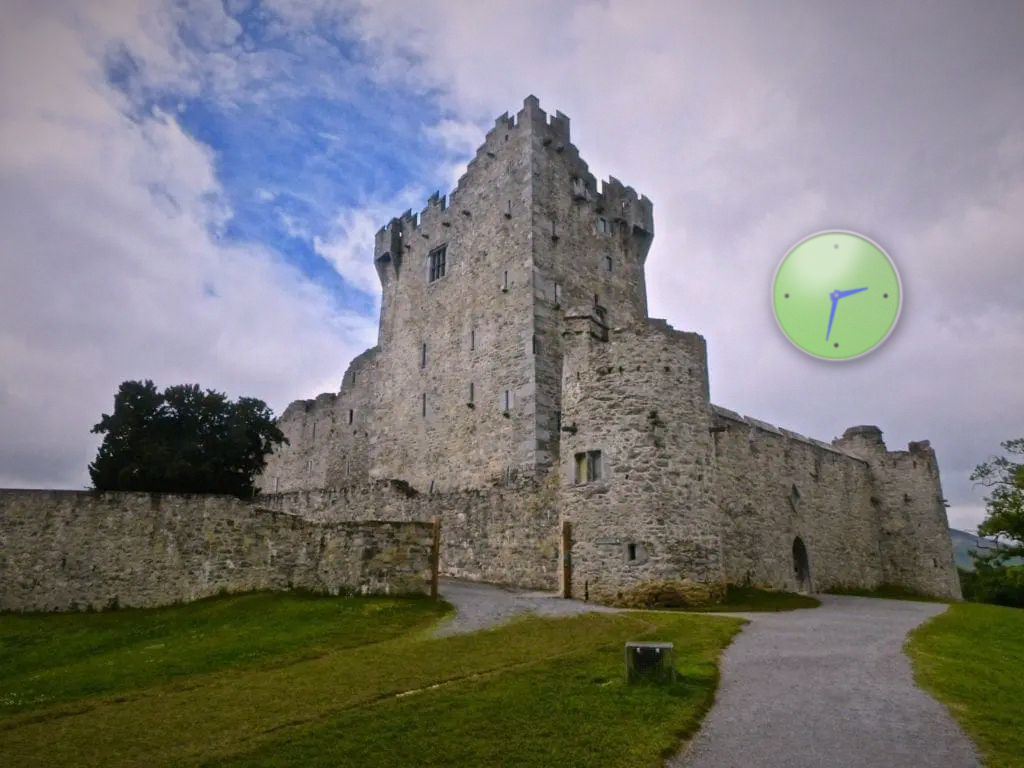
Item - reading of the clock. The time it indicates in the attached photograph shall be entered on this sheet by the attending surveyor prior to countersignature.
2:32
